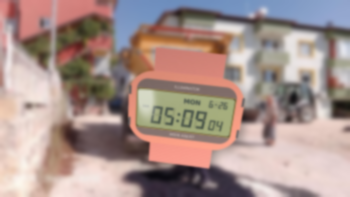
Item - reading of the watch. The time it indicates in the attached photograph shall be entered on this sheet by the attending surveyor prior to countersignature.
5:09
